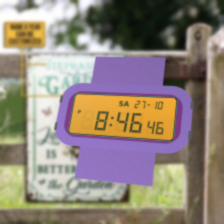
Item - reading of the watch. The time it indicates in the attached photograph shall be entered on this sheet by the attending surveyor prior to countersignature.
8:46:46
